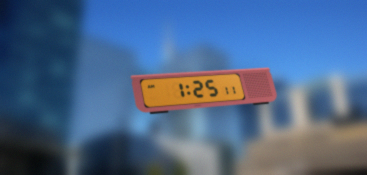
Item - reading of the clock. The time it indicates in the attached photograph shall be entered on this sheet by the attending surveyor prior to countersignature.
1:25:11
